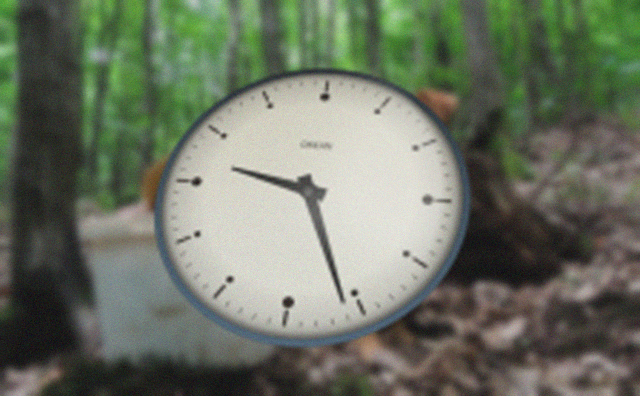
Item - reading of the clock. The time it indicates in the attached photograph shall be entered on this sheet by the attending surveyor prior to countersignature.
9:26
